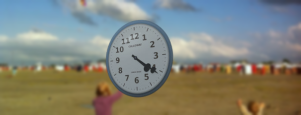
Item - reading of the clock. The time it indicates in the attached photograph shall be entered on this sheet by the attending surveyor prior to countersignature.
4:21
